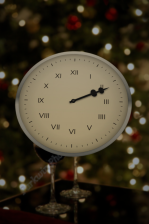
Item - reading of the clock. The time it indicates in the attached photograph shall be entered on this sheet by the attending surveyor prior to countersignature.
2:11
